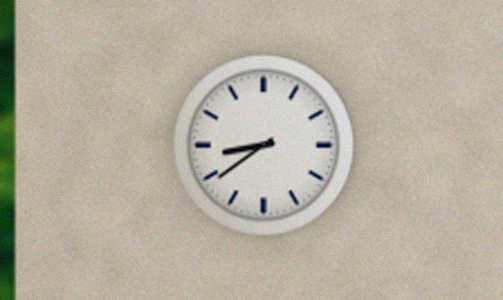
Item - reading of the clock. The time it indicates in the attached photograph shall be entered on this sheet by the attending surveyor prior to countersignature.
8:39
